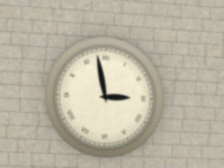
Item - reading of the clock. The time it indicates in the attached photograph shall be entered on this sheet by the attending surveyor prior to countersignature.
2:58
